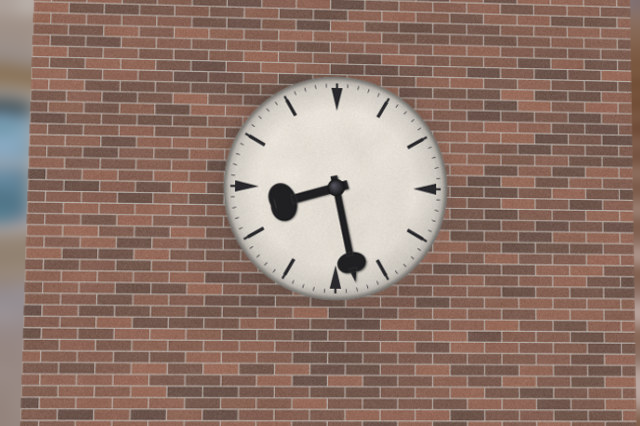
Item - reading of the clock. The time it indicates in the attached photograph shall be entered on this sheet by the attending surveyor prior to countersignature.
8:28
